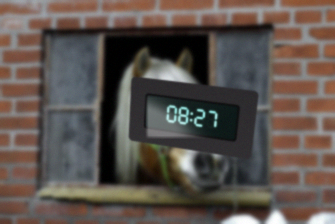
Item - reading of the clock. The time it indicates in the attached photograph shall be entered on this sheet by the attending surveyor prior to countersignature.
8:27
